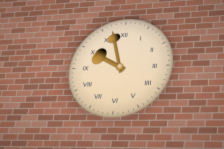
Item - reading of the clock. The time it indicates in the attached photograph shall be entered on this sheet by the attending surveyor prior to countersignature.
9:57
